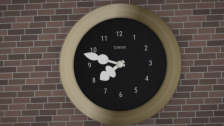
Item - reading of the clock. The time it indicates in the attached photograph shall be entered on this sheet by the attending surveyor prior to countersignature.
7:48
